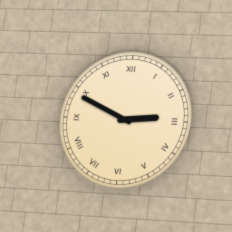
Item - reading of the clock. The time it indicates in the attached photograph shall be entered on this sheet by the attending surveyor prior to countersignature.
2:49
